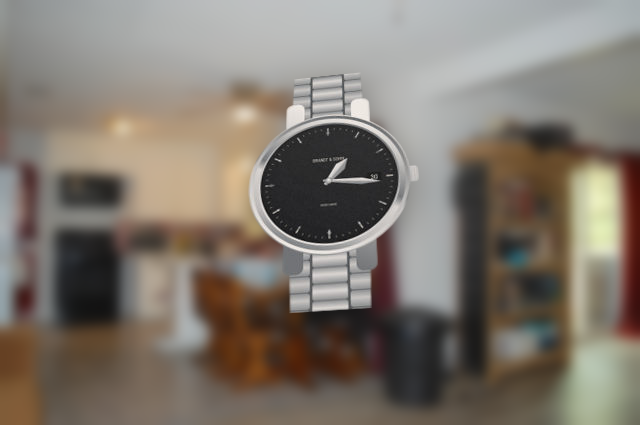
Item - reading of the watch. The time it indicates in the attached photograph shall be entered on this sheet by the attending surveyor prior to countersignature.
1:16
